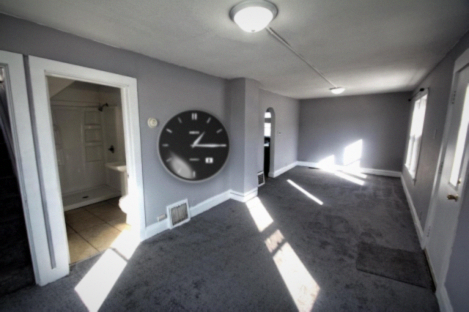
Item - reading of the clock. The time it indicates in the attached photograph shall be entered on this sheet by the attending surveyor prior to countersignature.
1:15
